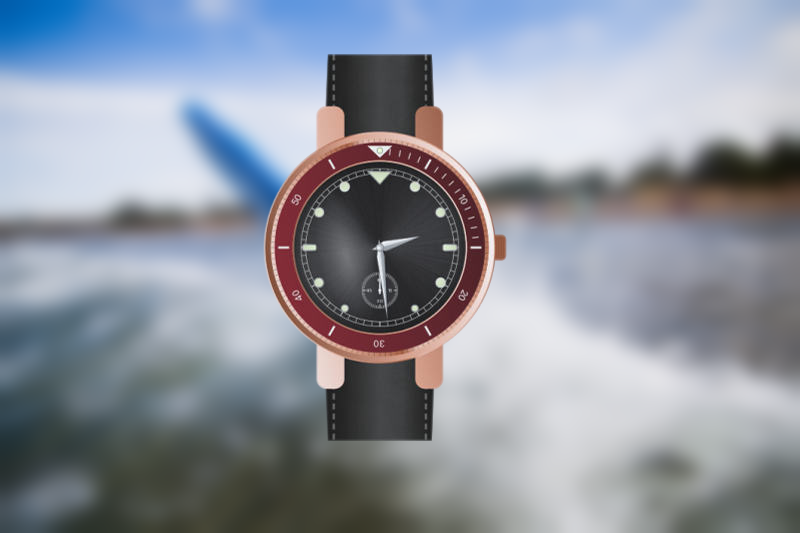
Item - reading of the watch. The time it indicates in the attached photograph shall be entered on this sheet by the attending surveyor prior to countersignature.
2:29
